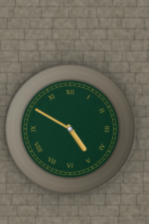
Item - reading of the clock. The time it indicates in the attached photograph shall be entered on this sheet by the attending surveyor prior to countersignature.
4:50
